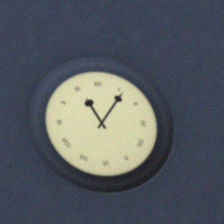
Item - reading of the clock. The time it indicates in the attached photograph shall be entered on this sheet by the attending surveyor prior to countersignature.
11:06
